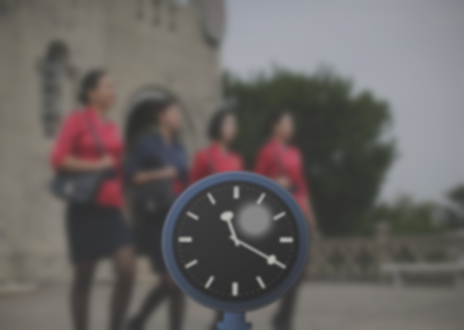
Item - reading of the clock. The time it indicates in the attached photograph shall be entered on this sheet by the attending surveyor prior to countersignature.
11:20
